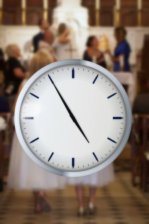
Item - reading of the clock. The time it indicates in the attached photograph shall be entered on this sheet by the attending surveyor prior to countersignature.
4:55
